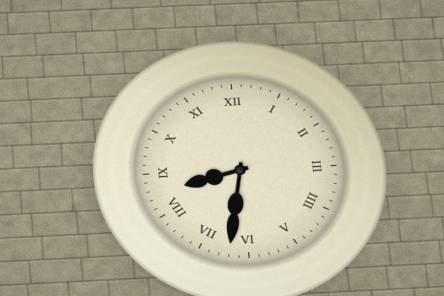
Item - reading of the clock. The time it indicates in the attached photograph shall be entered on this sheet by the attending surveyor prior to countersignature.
8:32
